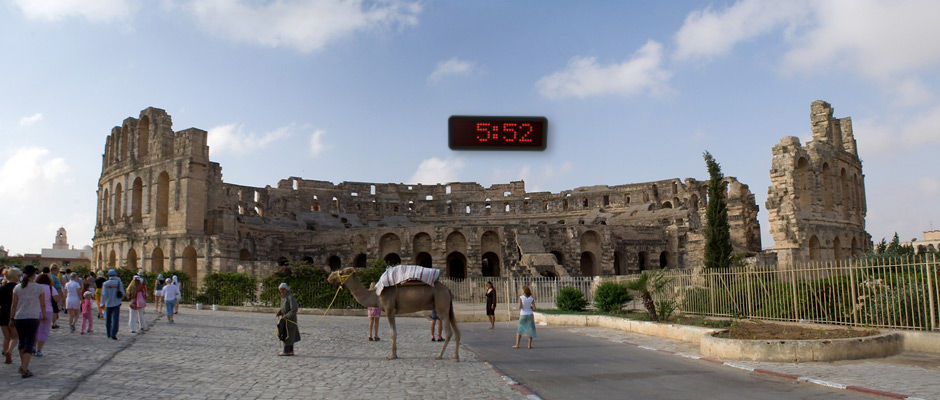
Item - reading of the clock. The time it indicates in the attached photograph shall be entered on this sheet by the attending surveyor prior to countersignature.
5:52
